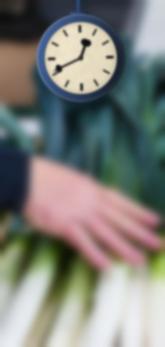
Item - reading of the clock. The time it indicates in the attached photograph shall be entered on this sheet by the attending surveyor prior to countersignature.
12:41
